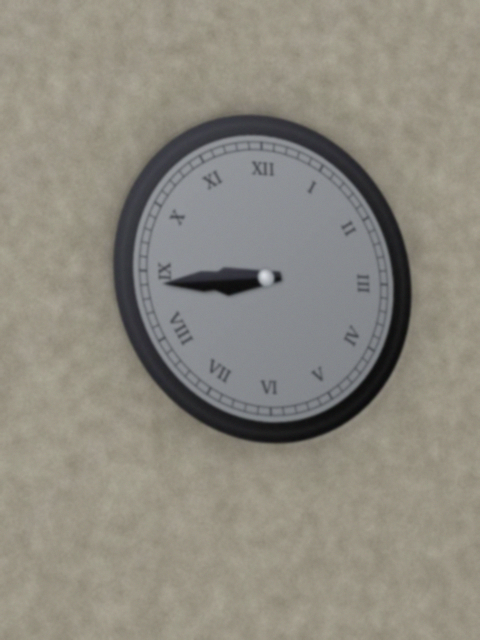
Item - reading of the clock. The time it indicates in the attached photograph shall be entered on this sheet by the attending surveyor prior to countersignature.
8:44
